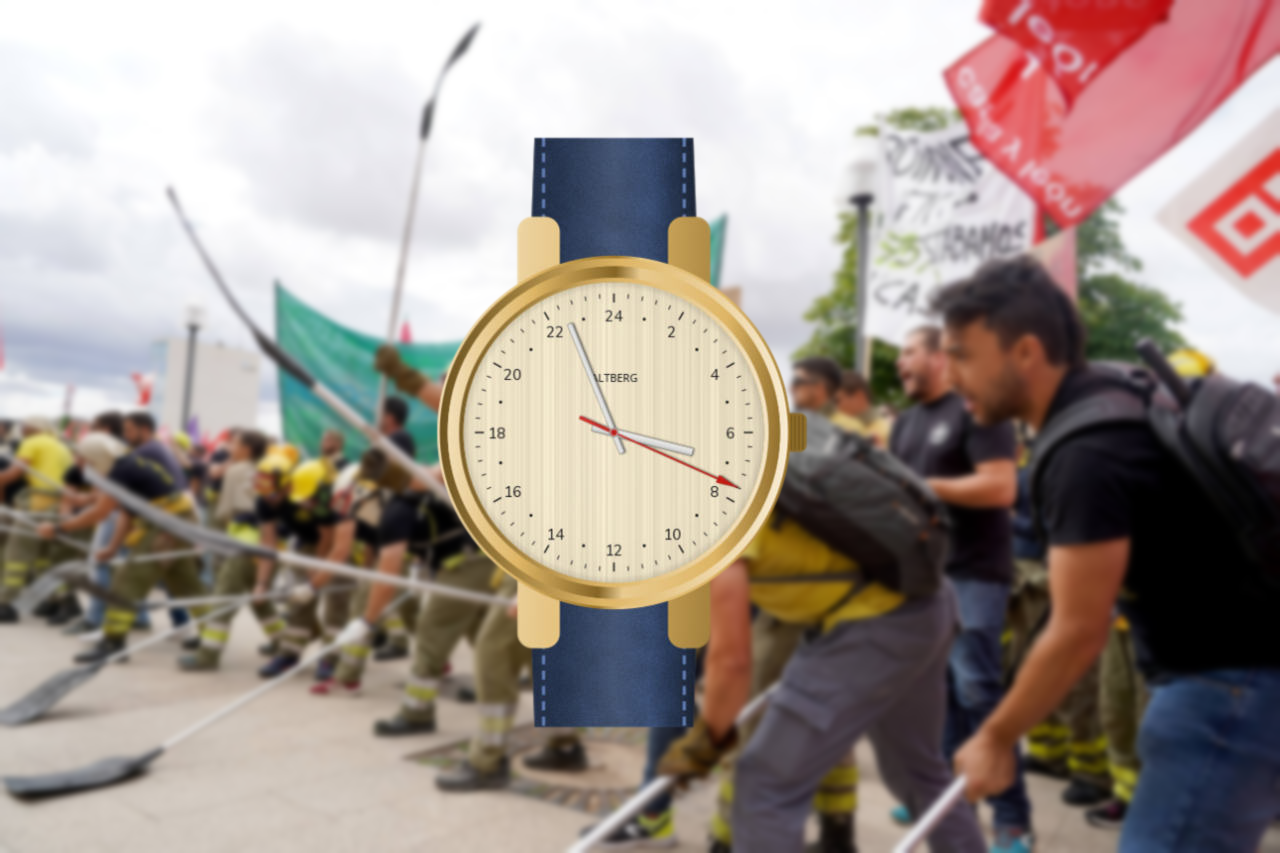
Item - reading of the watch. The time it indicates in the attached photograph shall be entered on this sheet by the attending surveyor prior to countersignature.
6:56:19
